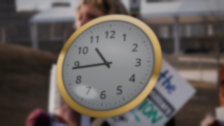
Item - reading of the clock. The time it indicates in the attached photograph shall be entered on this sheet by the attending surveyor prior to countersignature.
10:44
